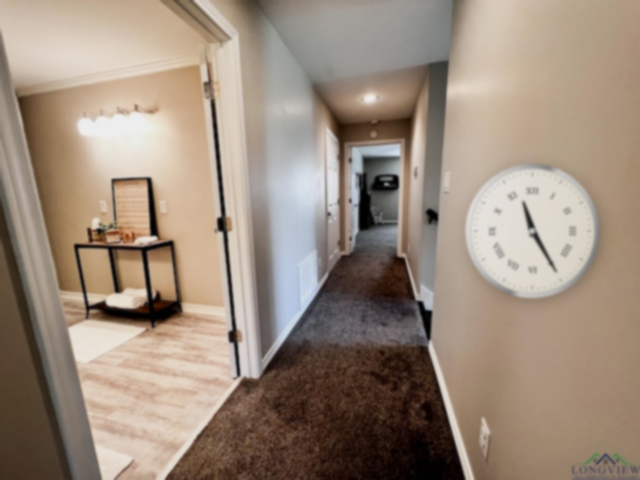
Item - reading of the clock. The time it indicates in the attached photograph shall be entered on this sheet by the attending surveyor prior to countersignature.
11:25
